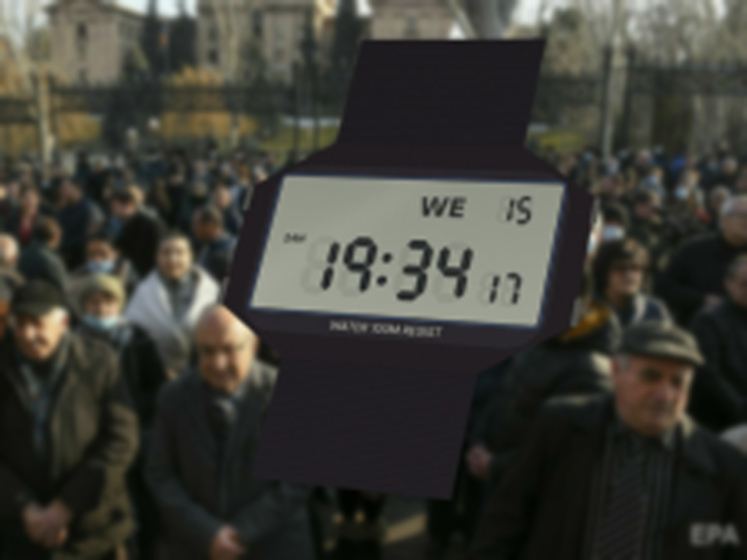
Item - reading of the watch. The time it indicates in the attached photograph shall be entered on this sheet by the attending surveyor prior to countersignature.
19:34:17
